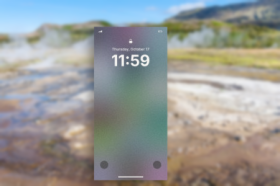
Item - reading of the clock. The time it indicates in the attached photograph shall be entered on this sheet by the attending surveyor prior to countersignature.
11:59
